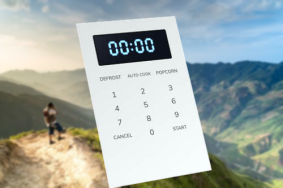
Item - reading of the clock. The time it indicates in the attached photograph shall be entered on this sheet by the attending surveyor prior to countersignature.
0:00
